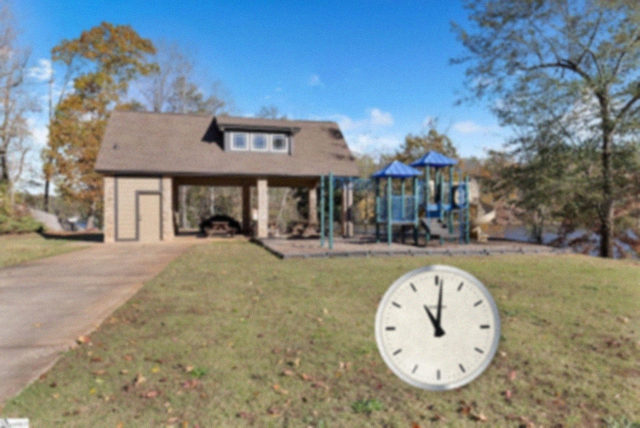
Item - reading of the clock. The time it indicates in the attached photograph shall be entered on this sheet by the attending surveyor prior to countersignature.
11:01
